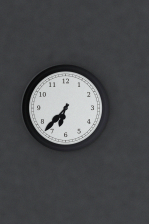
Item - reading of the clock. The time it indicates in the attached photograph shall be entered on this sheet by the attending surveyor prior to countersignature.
6:37
